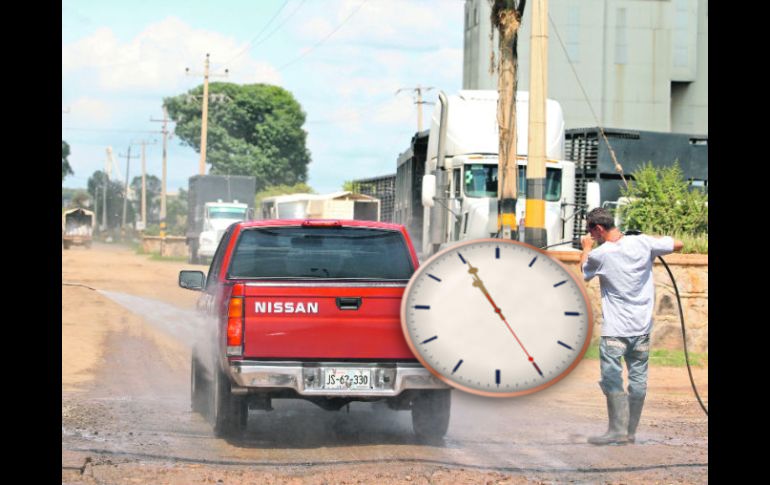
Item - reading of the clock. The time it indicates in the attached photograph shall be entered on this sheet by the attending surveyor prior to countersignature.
10:55:25
